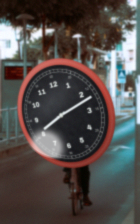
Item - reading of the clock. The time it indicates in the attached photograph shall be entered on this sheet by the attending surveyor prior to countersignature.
8:12
